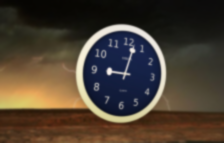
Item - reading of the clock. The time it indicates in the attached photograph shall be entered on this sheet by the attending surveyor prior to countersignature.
9:02
